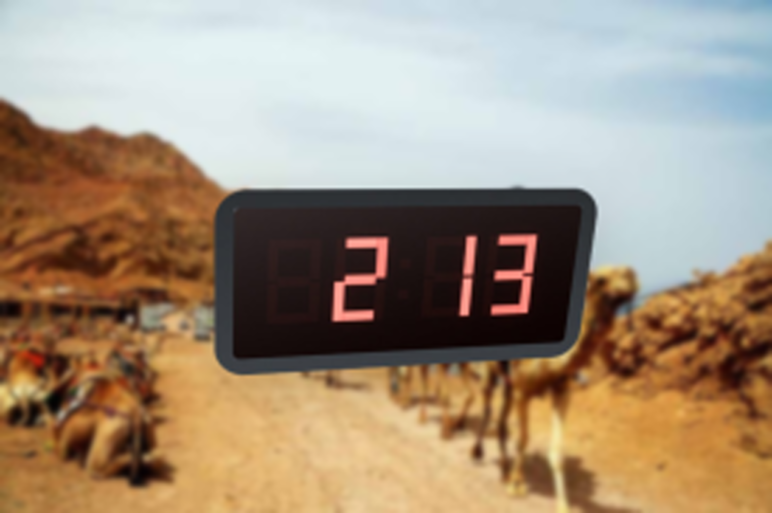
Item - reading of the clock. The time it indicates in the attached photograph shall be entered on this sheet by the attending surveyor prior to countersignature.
2:13
